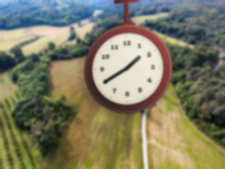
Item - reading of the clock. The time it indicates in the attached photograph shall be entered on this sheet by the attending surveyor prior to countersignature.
1:40
